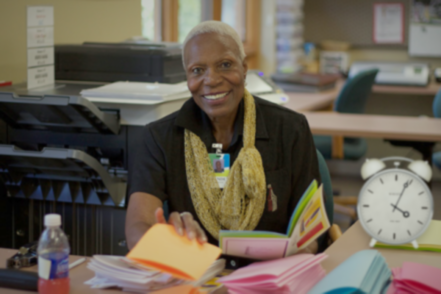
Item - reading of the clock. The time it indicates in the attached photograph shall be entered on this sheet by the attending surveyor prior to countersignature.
4:04
